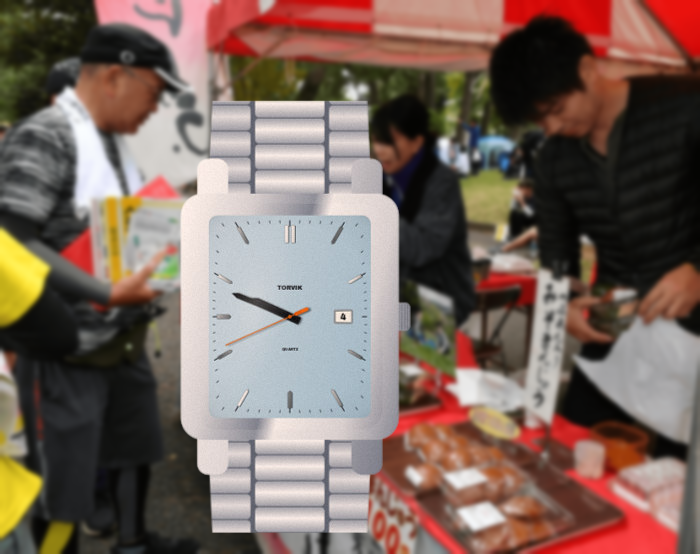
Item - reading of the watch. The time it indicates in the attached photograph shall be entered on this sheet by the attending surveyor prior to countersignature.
9:48:41
